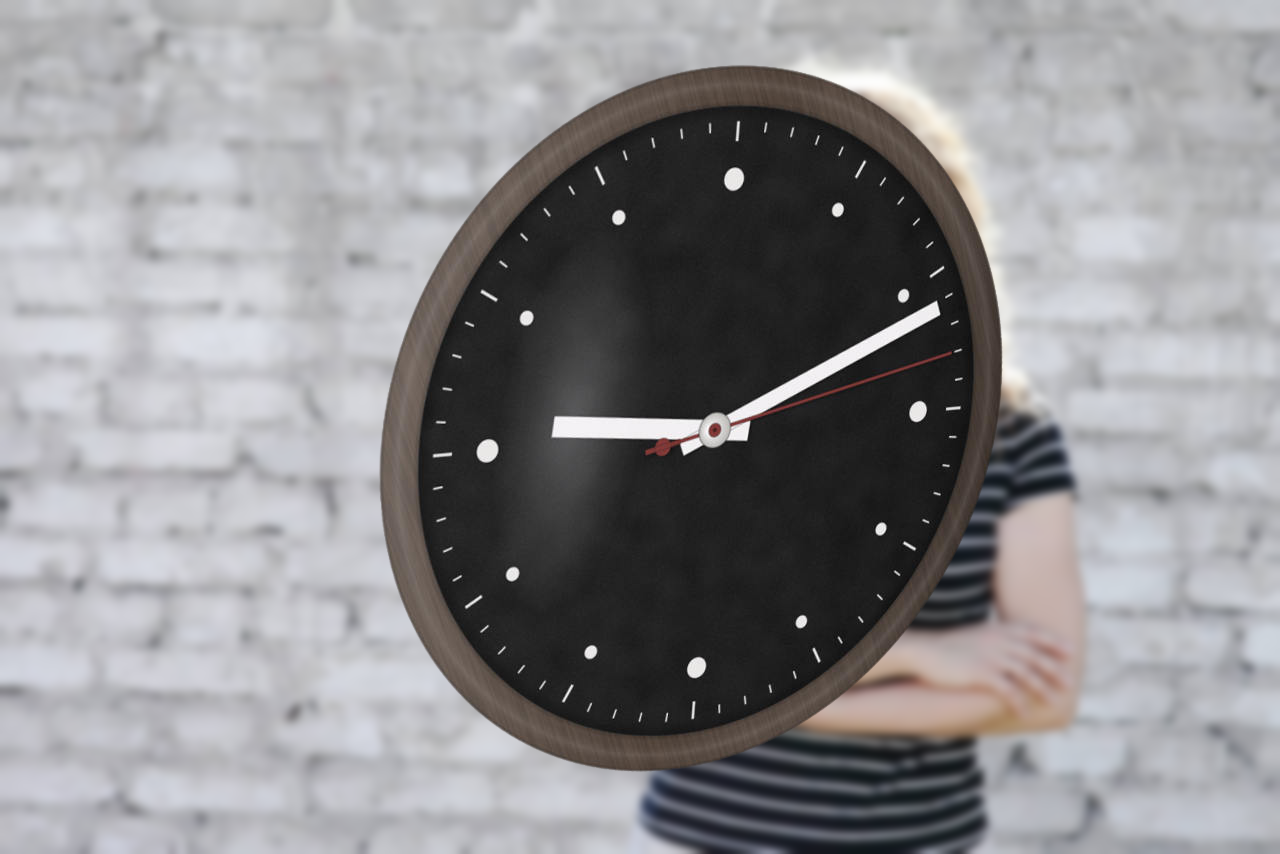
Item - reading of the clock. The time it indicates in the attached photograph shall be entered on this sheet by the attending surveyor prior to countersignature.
9:11:13
